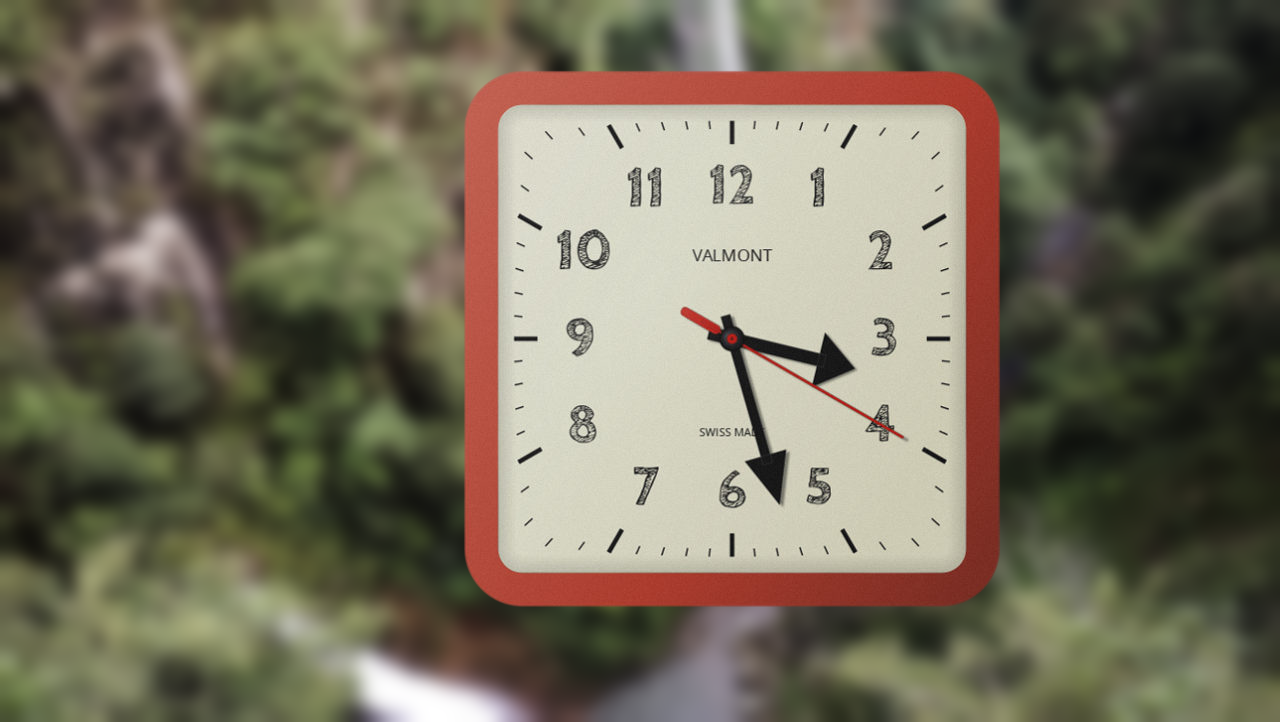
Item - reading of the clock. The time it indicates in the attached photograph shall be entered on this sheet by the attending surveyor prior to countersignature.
3:27:20
